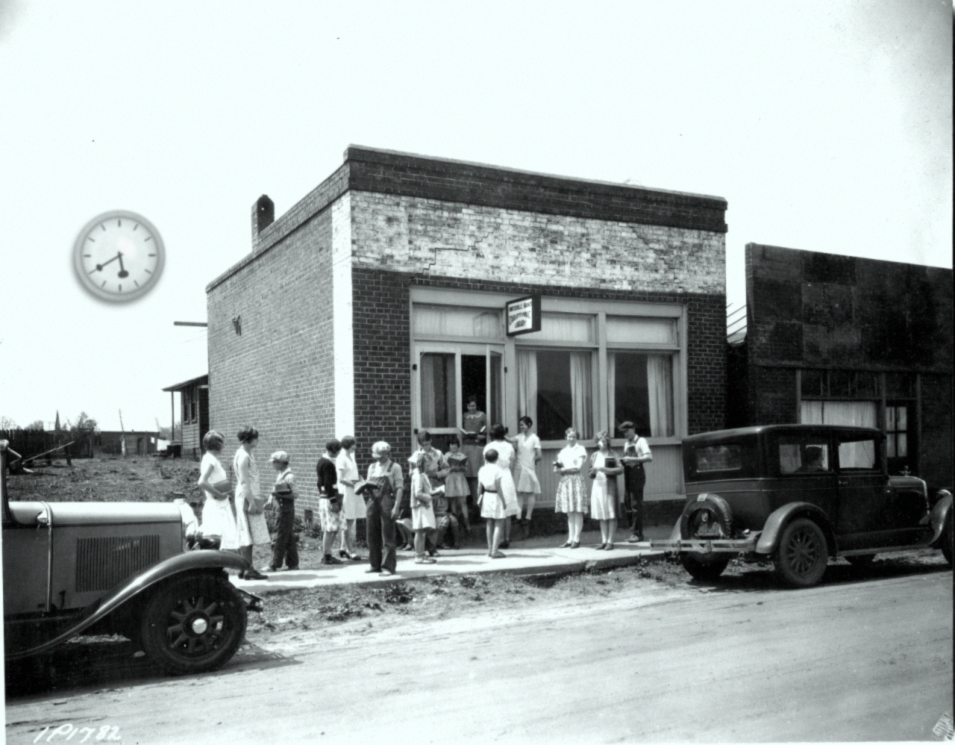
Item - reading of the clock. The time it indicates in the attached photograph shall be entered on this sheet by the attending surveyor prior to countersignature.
5:40
